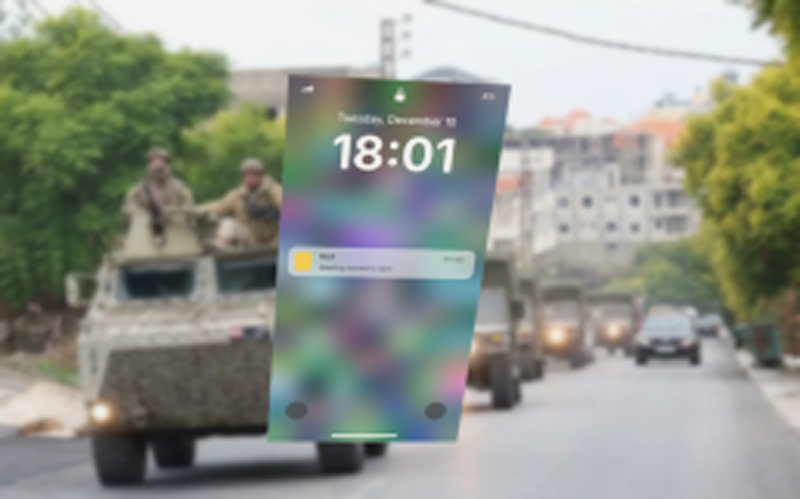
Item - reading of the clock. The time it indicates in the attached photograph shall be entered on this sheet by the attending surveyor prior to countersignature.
18:01
